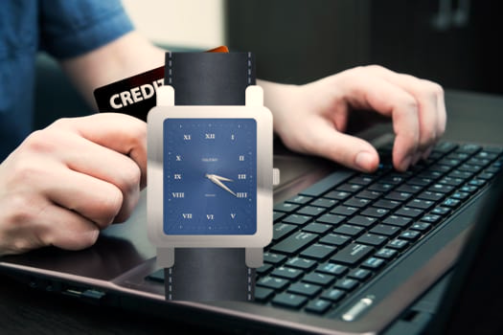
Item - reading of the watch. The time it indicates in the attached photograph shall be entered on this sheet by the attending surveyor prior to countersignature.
3:21
